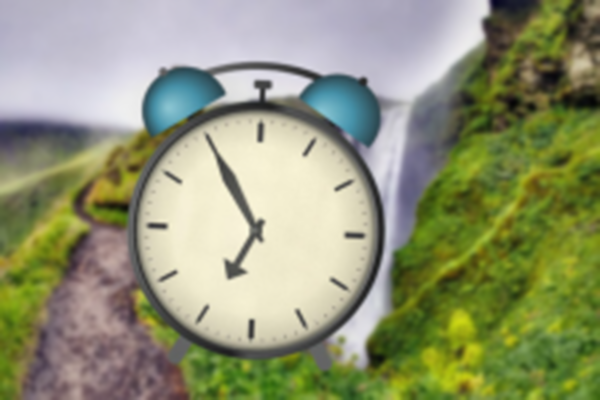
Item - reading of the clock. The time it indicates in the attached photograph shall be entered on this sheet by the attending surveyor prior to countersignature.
6:55
